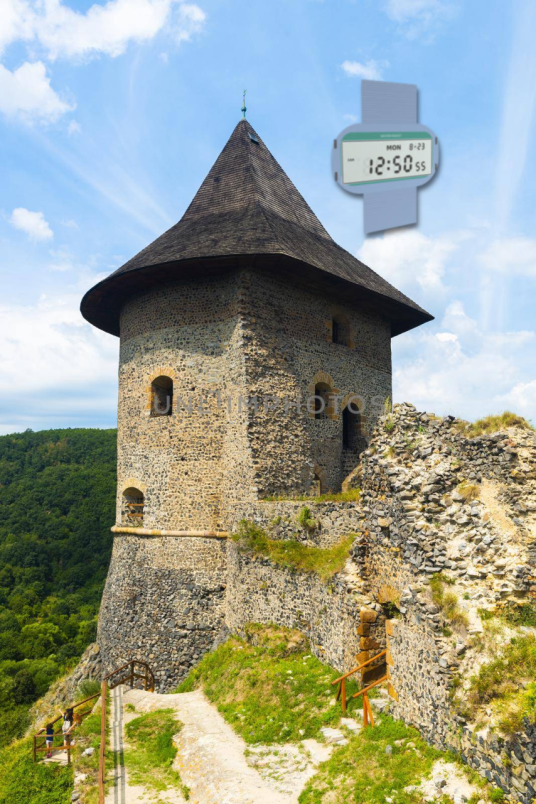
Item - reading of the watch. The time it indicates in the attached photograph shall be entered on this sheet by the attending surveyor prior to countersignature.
12:50:55
